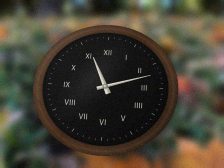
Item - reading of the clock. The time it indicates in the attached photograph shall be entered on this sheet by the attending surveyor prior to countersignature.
11:12
